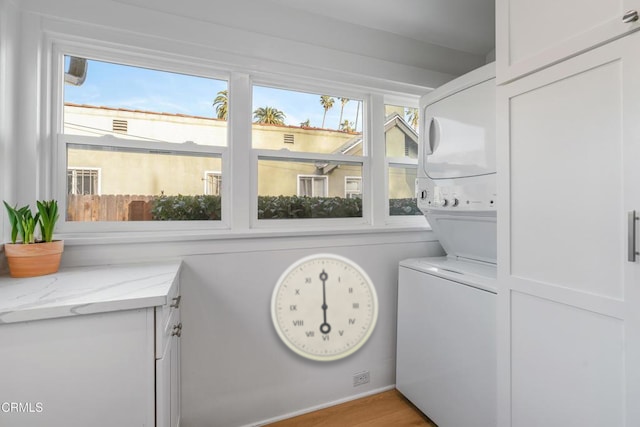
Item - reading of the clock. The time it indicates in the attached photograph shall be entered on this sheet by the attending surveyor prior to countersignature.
6:00
